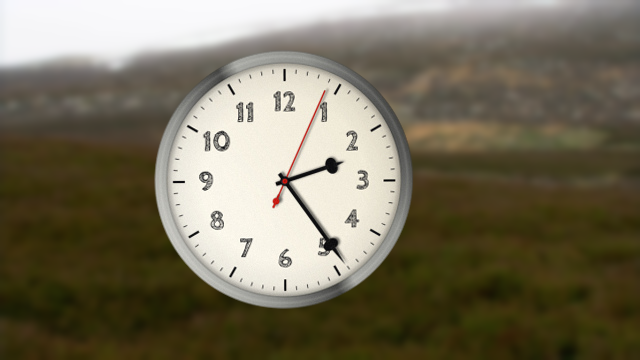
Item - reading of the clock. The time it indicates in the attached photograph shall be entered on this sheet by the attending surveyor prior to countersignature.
2:24:04
